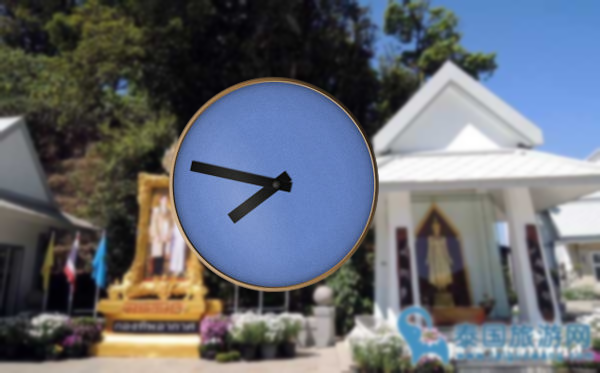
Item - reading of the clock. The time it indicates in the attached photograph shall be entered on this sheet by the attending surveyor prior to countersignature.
7:47
